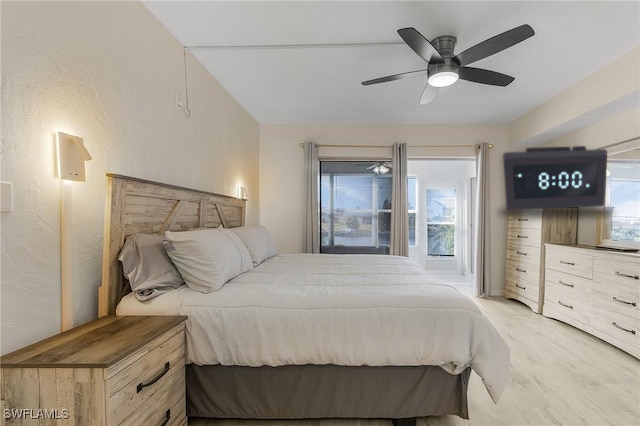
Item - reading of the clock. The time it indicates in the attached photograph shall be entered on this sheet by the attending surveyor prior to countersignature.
8:00
